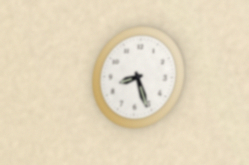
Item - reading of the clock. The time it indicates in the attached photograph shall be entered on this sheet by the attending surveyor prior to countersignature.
8:26
